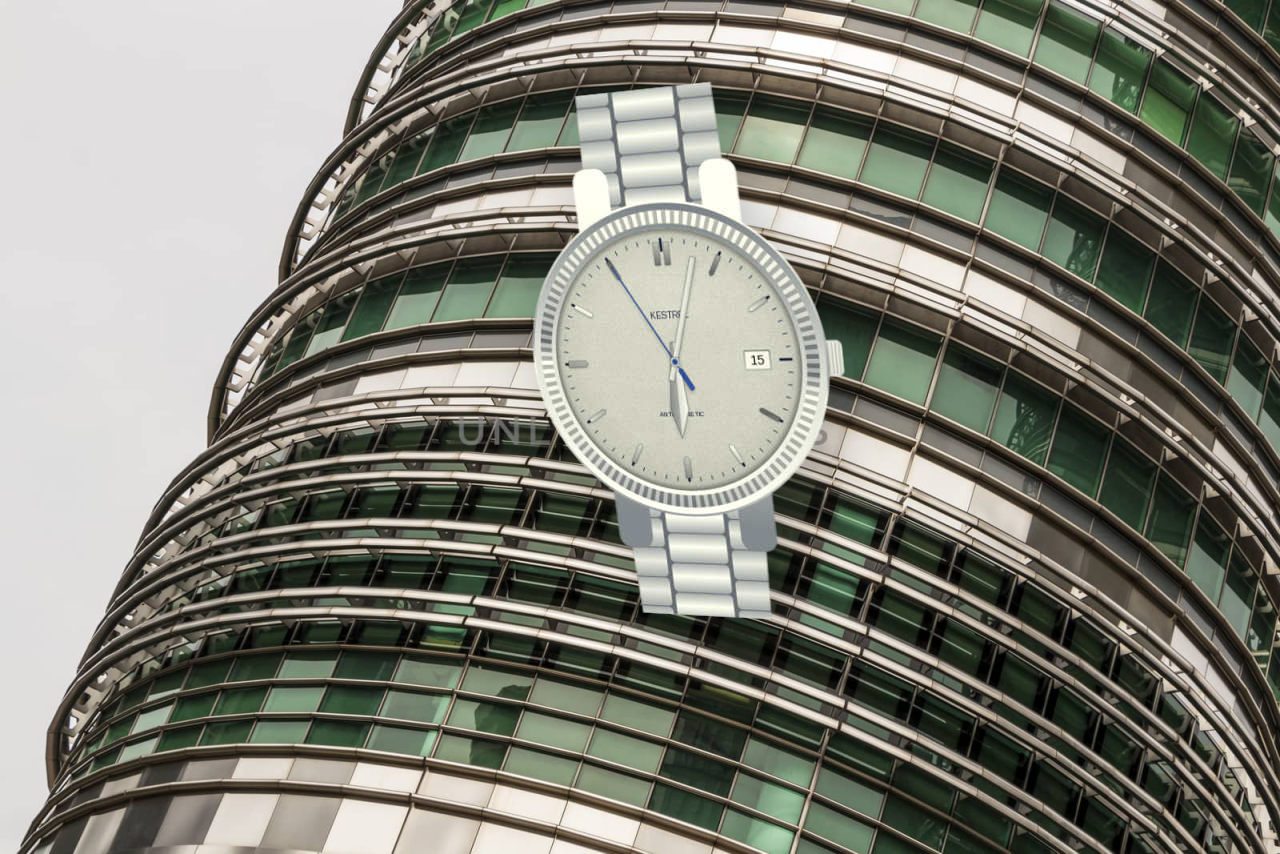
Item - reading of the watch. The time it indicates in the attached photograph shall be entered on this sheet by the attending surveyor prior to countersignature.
6:02:55
